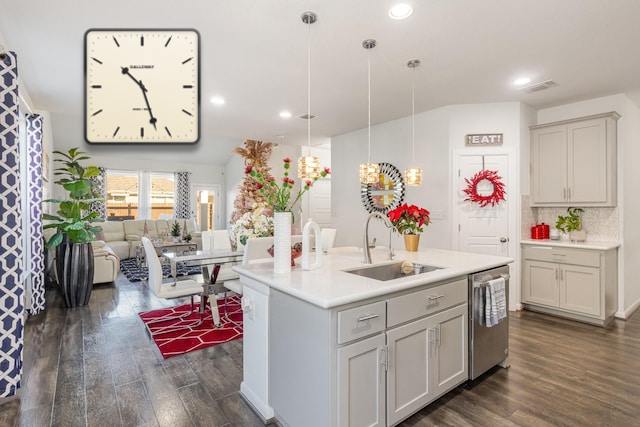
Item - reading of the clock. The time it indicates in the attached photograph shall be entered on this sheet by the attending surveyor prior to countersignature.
10:27
